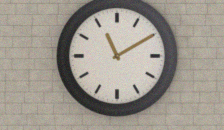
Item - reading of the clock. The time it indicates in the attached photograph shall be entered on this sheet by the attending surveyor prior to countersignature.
11:10
